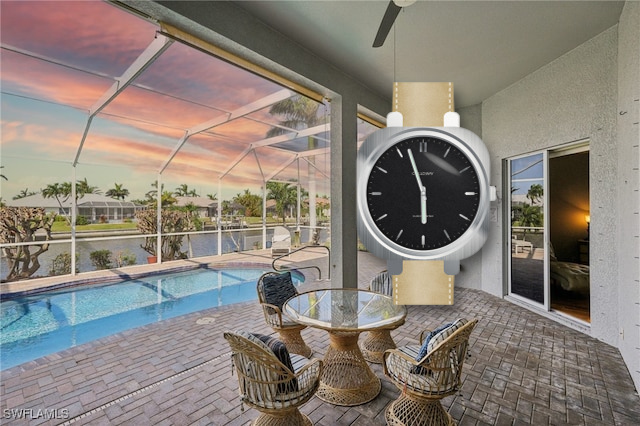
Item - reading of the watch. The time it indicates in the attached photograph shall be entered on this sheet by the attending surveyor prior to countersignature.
5:57
